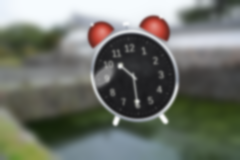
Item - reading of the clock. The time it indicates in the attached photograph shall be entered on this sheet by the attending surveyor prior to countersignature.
10:30
